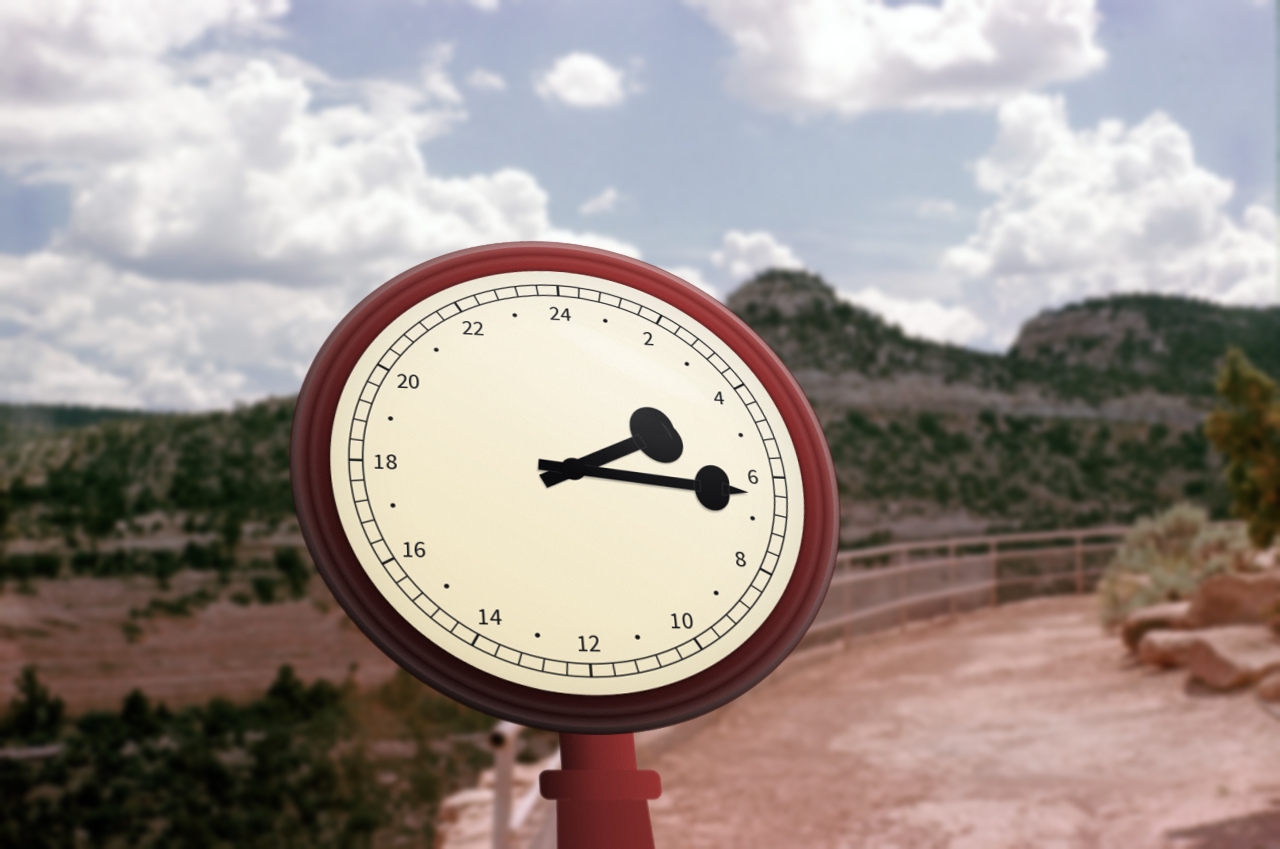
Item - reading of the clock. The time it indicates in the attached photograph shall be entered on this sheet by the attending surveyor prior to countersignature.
4:16
